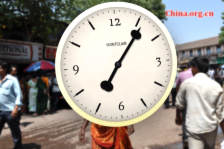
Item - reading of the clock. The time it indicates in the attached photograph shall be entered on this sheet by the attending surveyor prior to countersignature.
7:06
